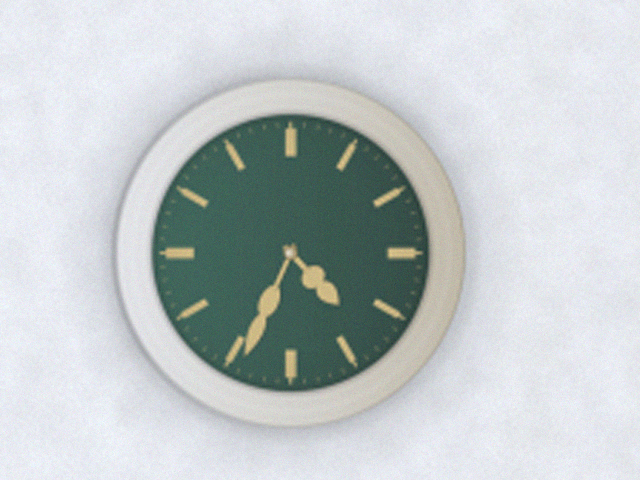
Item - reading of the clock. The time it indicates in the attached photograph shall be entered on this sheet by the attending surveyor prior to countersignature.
4:34
